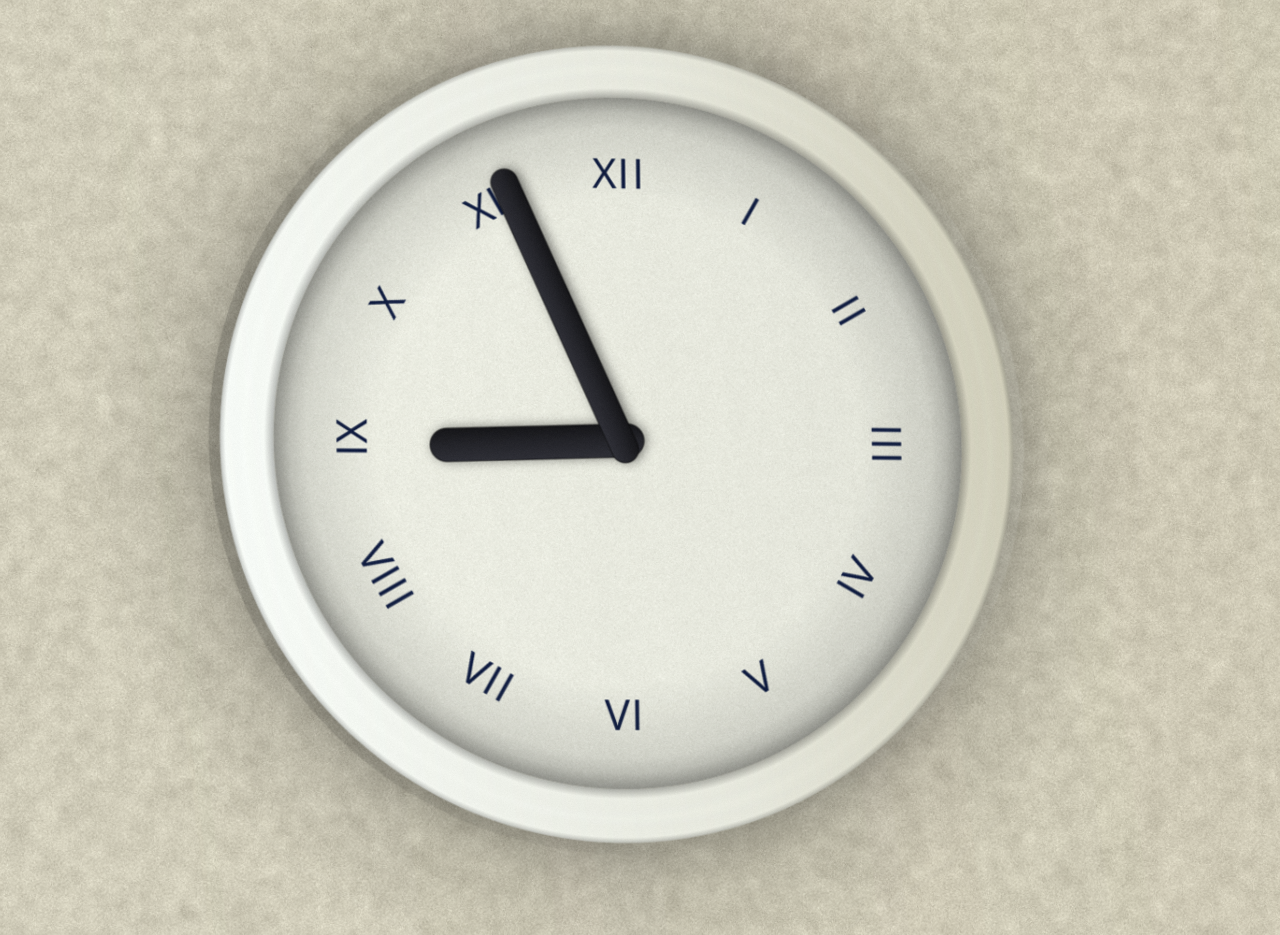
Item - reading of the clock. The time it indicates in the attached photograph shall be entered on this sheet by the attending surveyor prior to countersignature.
8:56
